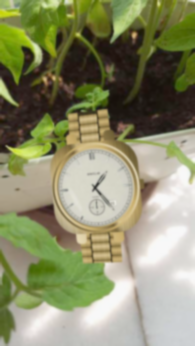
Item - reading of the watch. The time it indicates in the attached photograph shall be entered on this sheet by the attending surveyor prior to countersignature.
1:24
